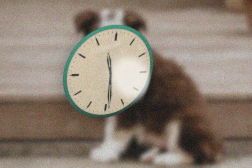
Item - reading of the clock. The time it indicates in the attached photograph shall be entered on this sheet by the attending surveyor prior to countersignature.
11:29
